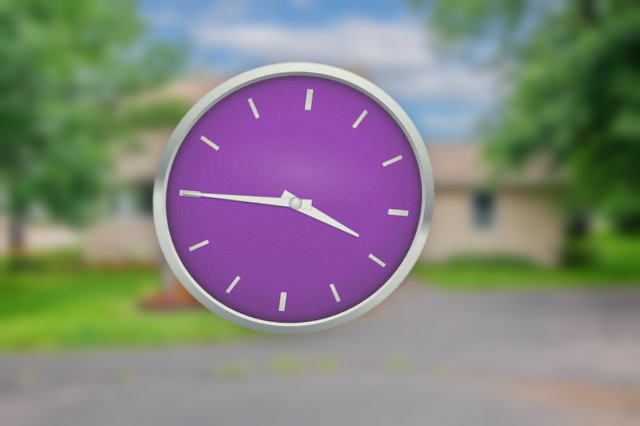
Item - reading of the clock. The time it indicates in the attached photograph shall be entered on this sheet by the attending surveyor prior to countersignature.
3:45
